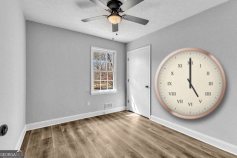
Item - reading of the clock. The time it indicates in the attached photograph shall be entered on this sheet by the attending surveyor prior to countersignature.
5:00
